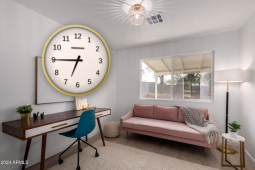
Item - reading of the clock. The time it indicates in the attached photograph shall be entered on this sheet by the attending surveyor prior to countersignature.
6:45
